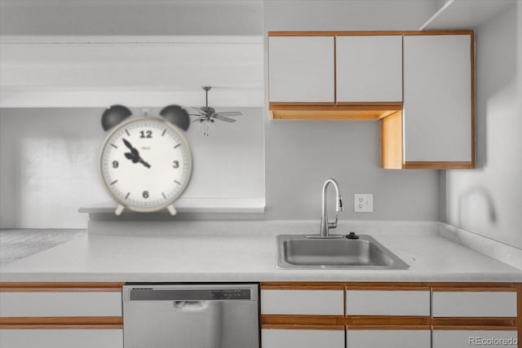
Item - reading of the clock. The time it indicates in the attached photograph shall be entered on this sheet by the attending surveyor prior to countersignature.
9:53
